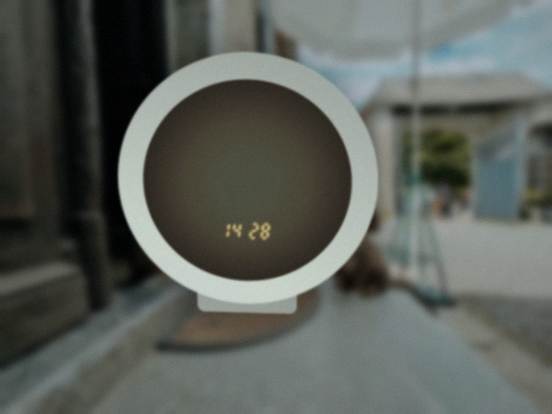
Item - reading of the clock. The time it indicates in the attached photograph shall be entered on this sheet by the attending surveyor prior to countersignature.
14:28
